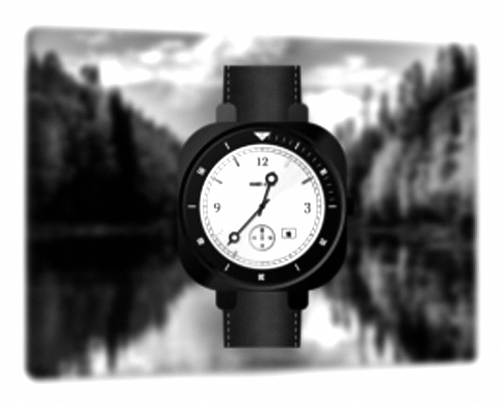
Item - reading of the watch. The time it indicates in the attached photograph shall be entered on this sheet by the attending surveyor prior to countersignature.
12:37
